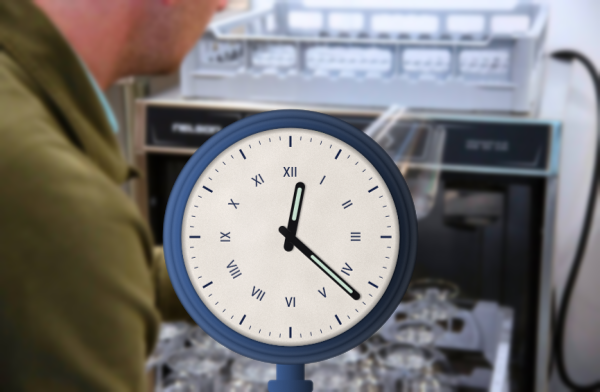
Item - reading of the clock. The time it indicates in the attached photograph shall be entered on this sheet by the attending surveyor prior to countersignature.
12:22
